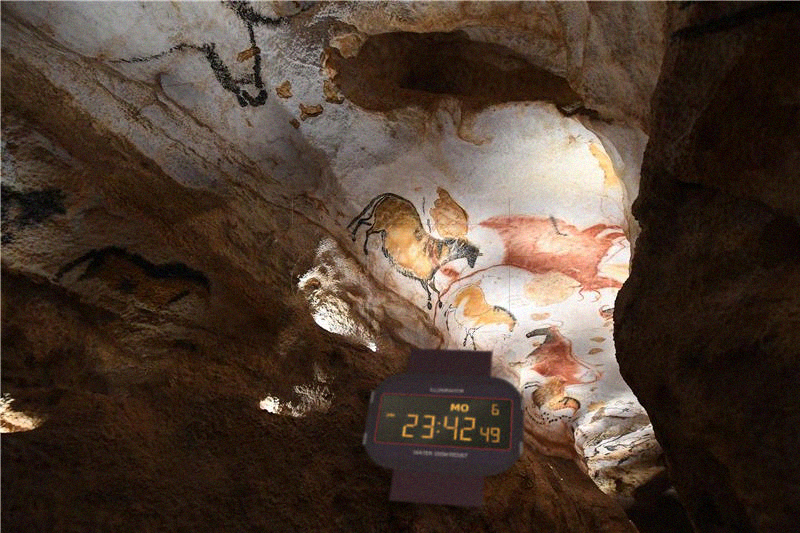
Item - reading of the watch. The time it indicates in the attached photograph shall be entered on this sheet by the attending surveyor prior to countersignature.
23:42:49
